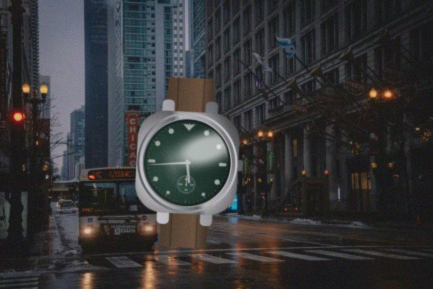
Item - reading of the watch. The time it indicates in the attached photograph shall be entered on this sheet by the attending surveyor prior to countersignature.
5:44
